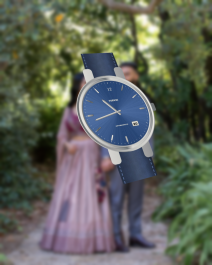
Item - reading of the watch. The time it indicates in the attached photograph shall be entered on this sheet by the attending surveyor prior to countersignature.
10:43
